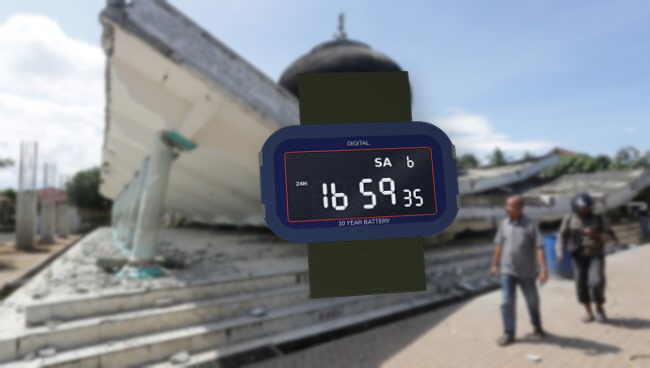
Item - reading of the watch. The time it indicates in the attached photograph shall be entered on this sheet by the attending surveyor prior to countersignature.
16:59:35
